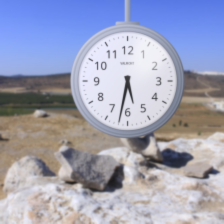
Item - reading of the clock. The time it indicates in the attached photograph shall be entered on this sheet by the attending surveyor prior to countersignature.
5:32
